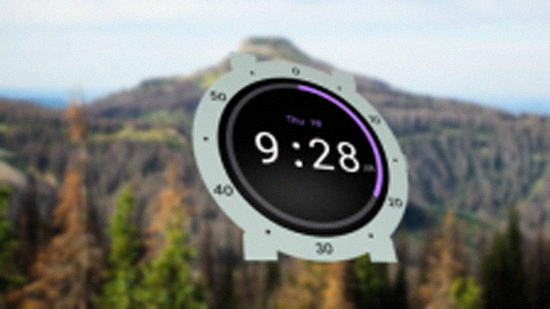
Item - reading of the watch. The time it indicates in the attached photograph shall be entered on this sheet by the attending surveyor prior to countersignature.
9:28
